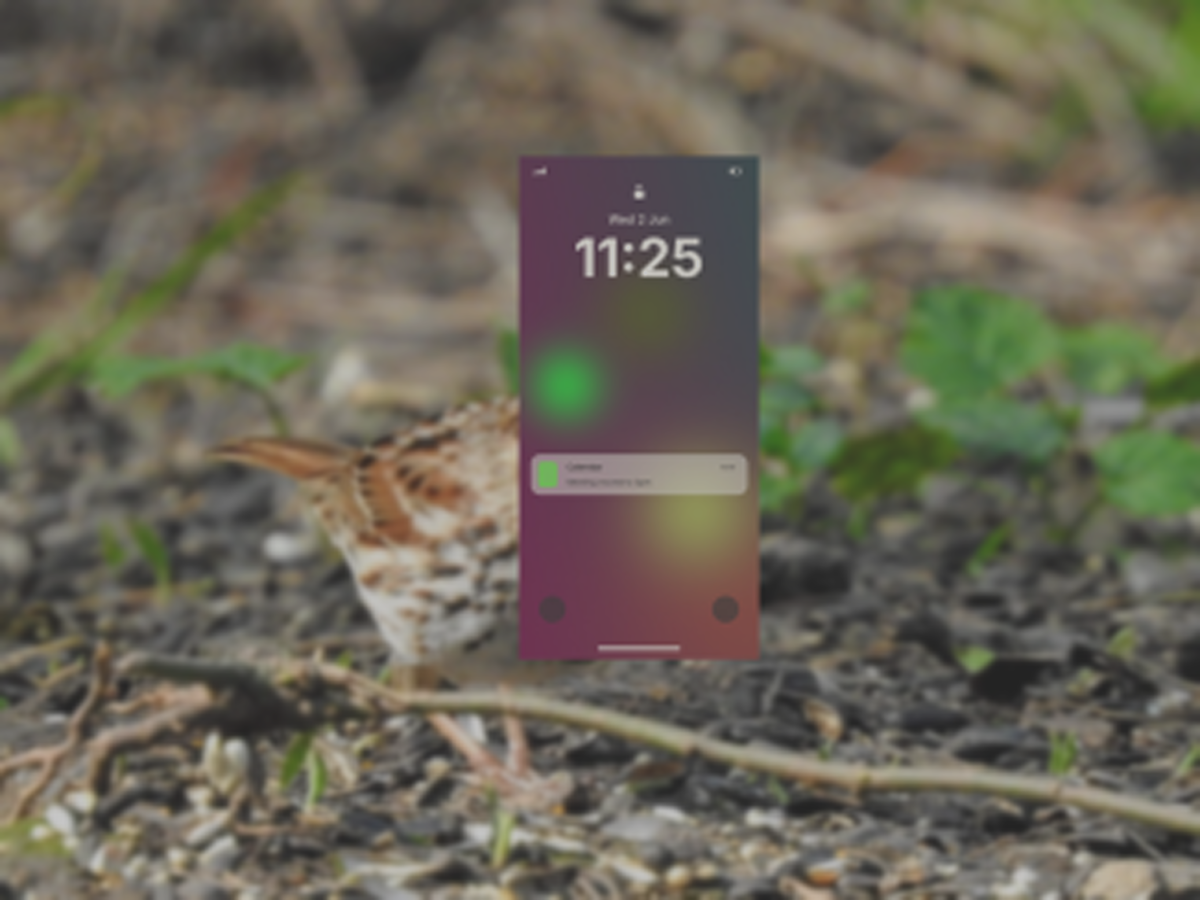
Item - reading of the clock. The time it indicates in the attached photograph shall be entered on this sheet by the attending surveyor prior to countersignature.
11:25
